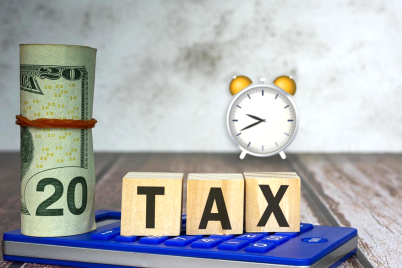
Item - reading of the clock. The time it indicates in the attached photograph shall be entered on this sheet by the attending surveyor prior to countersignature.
9:41
